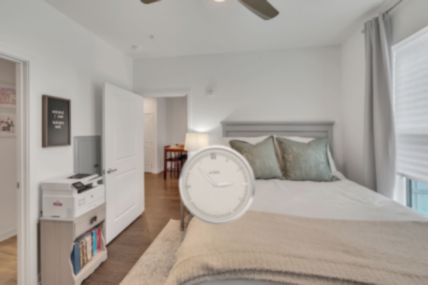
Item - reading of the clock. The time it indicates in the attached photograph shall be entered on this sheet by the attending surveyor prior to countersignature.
2:53
